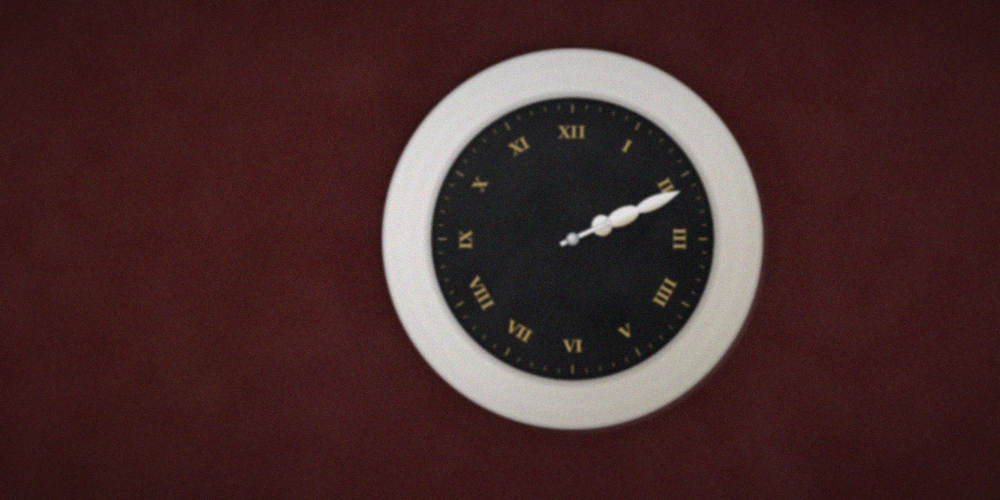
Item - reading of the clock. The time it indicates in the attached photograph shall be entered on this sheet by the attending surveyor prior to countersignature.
2:11
